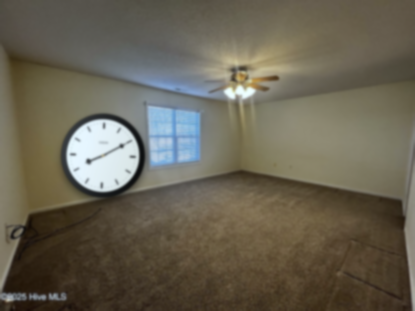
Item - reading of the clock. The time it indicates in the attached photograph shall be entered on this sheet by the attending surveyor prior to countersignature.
8:10
